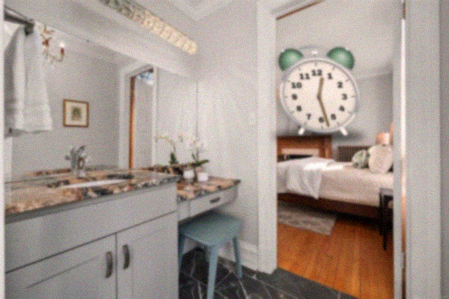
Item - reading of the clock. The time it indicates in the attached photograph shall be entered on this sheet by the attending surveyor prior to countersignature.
12:28
